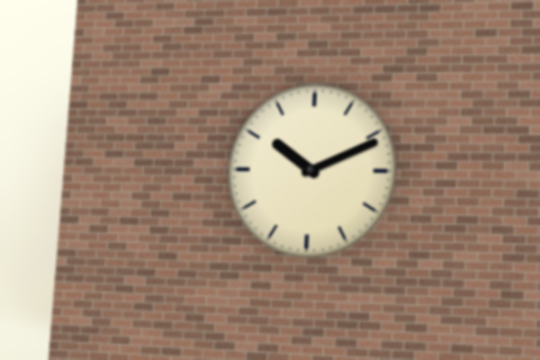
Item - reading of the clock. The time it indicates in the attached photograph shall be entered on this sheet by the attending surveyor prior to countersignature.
10:11
